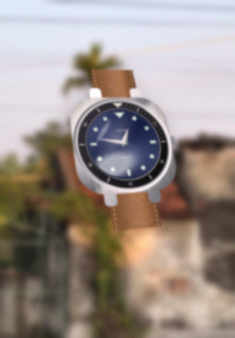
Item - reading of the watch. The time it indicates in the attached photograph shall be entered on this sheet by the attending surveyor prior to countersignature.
12:47
